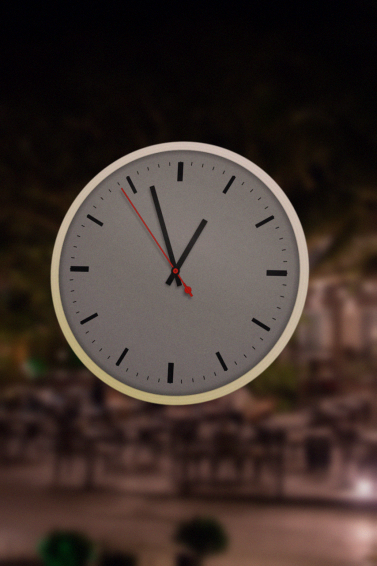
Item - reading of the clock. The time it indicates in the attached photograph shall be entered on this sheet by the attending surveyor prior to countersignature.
12:56:54
